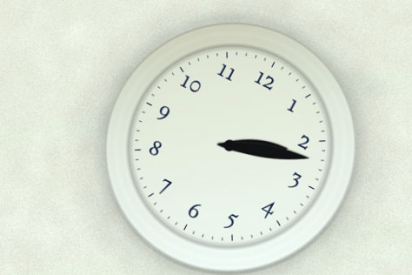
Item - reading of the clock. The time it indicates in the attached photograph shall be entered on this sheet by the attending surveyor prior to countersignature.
2:12
